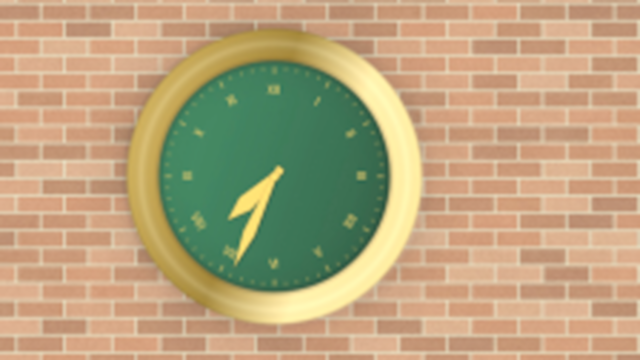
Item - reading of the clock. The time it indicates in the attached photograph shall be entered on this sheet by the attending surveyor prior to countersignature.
7:34
